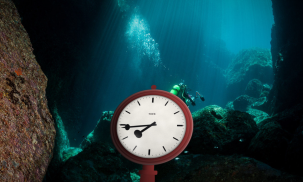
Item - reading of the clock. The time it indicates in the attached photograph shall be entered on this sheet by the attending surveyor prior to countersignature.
7:44
